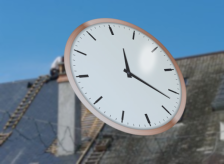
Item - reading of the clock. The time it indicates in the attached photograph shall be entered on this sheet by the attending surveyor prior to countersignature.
12:22
